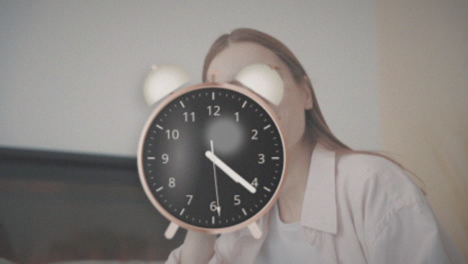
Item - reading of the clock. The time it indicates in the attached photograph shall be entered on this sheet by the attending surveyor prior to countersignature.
4:21:29
